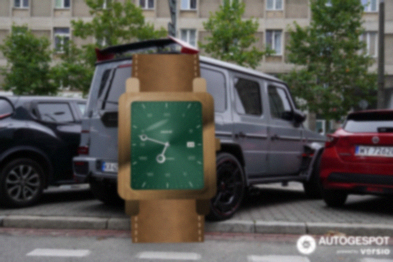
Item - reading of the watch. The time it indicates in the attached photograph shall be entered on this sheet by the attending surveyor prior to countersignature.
6:48
